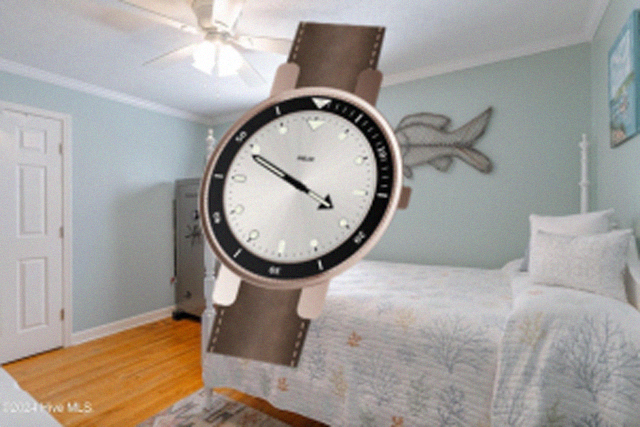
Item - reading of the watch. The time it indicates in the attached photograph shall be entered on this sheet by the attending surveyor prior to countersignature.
3:49
